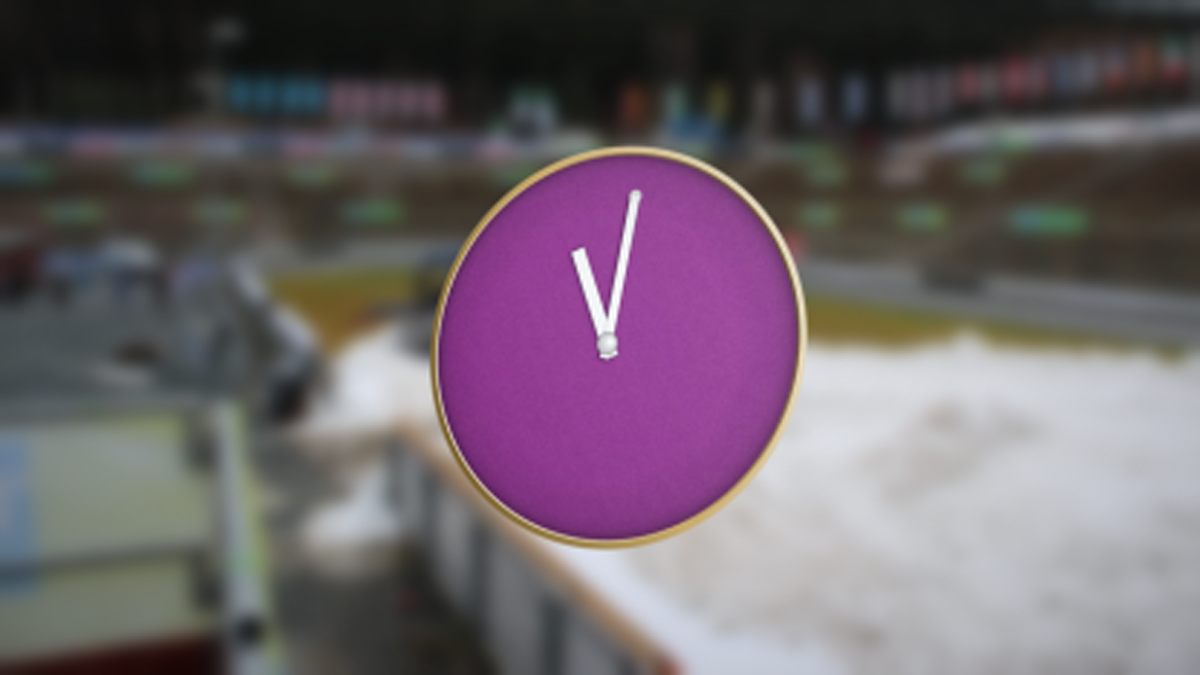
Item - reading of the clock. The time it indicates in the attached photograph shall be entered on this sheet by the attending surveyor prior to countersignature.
11:00
